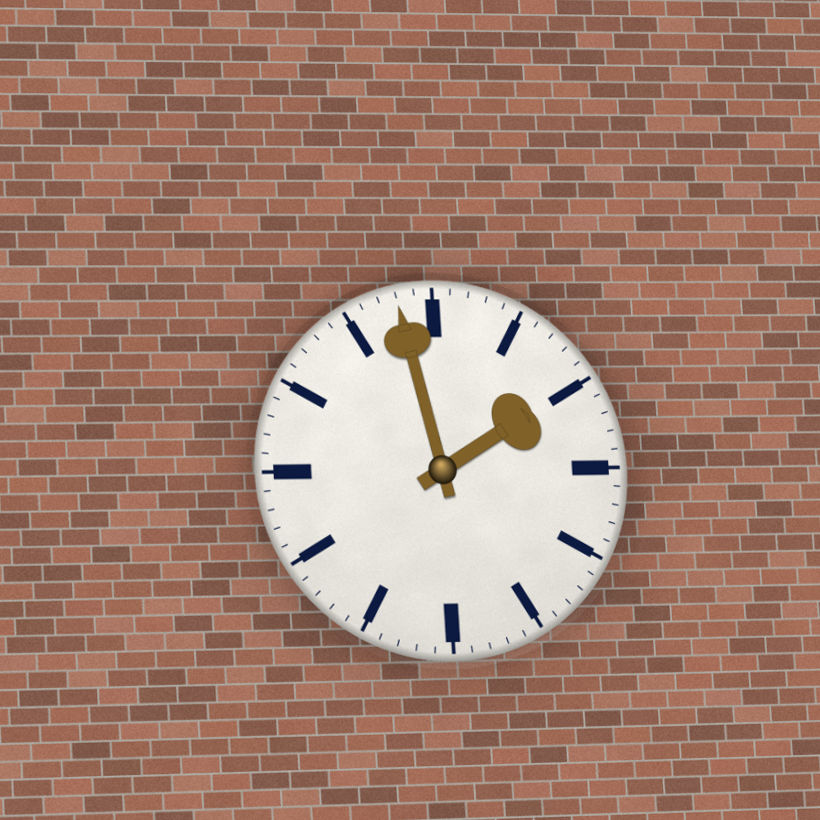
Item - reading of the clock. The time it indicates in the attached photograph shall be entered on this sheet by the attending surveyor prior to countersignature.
1:58
